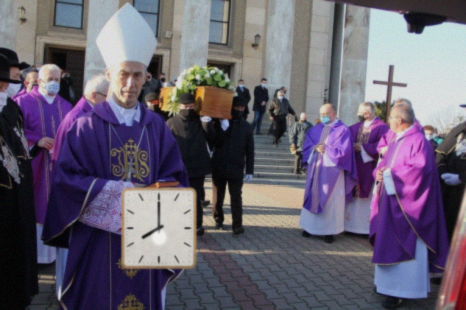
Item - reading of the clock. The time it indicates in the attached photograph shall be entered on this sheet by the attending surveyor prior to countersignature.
8:00
